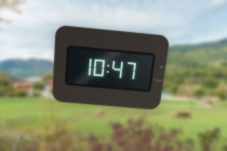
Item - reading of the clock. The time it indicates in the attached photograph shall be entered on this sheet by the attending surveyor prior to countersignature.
10:47
